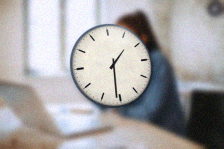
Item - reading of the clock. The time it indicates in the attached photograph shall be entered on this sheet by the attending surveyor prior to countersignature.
1:31
